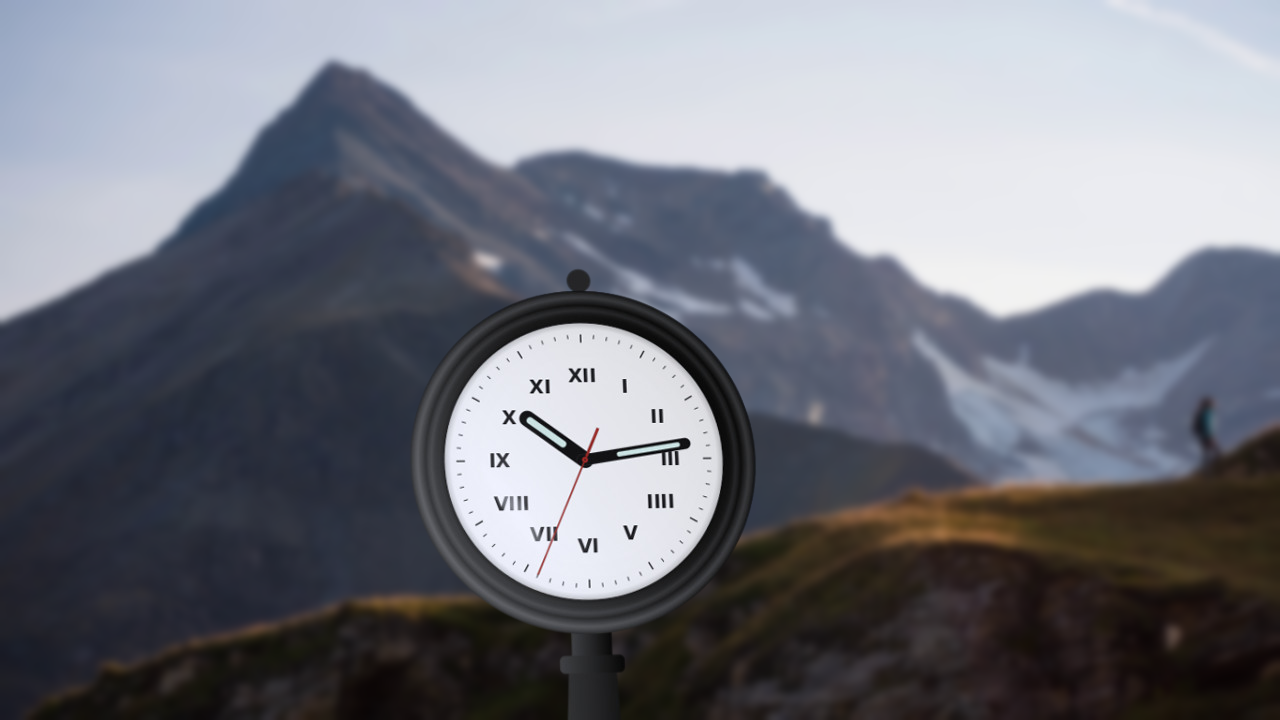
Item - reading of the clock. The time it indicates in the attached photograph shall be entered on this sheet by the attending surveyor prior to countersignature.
10:13:34
